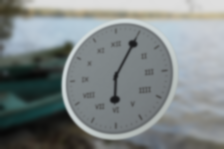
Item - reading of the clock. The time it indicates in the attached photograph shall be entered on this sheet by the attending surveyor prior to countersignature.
6:05
